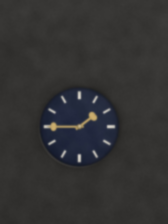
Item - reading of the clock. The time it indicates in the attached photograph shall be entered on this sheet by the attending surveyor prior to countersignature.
1:45
